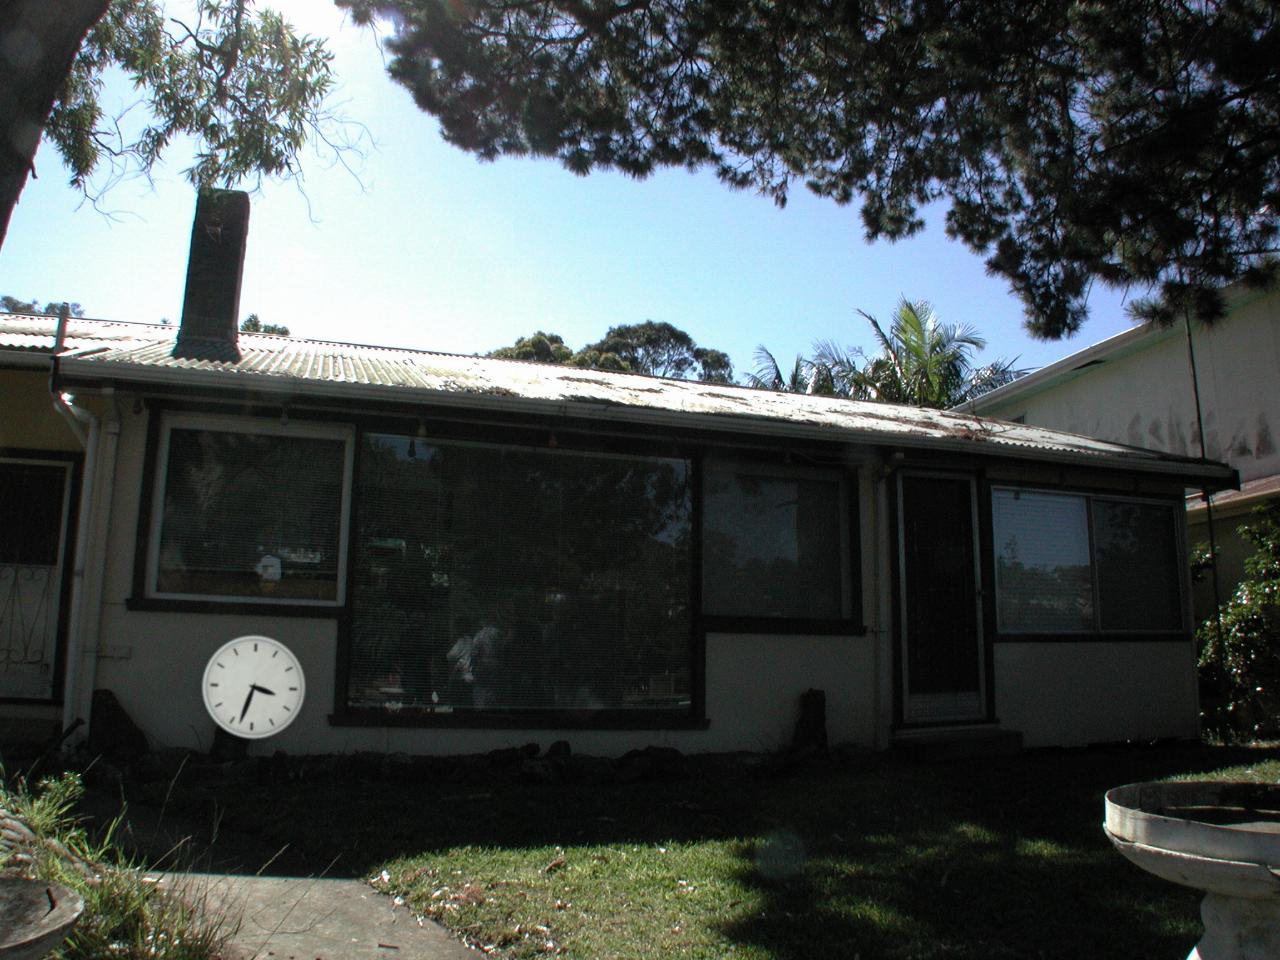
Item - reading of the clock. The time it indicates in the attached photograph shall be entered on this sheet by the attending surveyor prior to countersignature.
3:33
